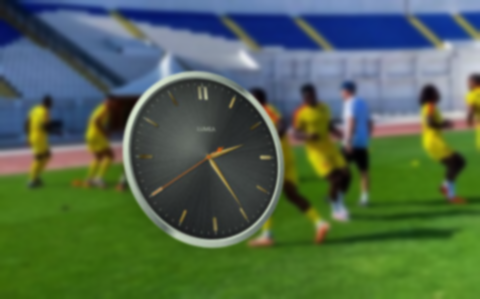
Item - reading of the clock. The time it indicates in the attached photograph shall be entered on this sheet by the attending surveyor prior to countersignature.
2:24:40
